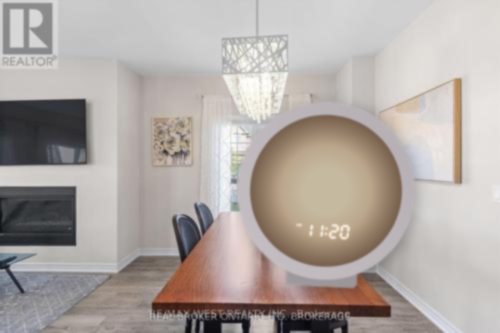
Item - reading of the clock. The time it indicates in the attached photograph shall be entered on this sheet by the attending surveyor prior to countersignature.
11:20
